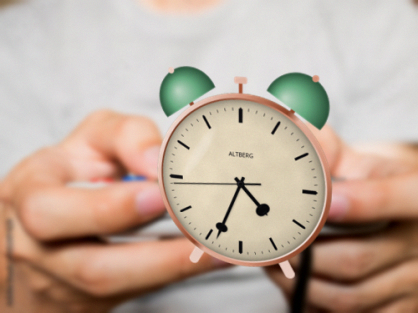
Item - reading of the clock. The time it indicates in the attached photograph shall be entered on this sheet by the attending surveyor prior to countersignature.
4:33:44
